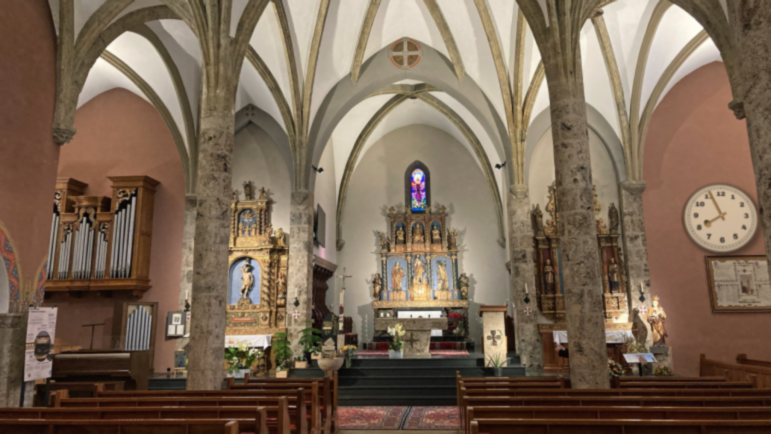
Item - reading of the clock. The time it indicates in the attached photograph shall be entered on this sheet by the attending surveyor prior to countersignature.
7:56
